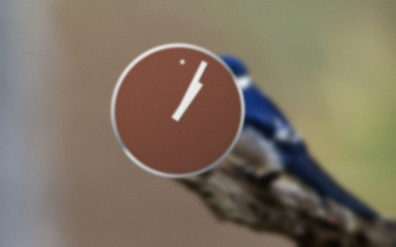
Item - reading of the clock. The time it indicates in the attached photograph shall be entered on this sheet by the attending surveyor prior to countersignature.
1:04
